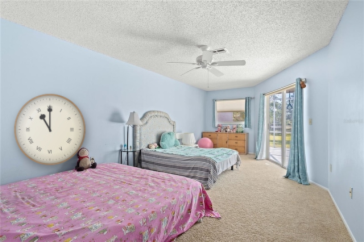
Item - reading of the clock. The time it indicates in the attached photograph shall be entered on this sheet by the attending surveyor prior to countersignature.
11:00
